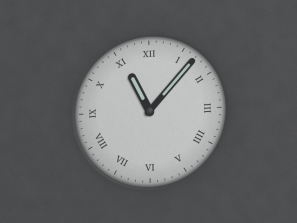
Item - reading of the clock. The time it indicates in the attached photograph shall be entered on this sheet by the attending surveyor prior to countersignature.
11:07
